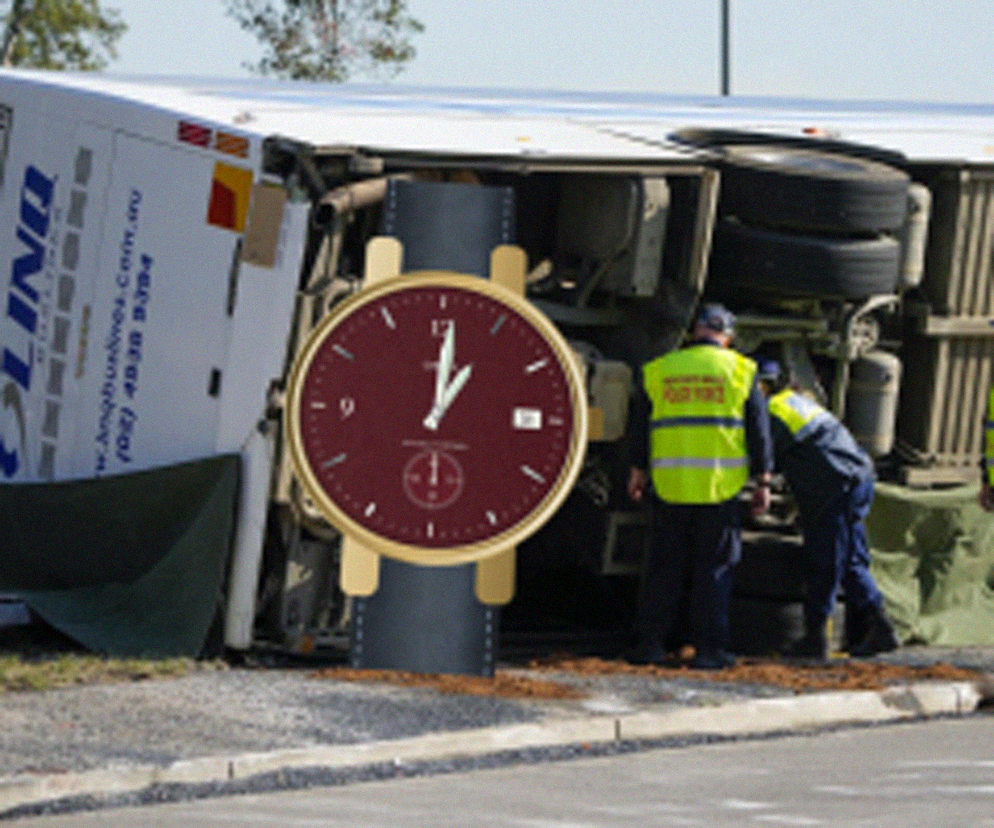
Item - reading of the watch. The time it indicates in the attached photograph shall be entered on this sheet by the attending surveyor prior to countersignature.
1:01
